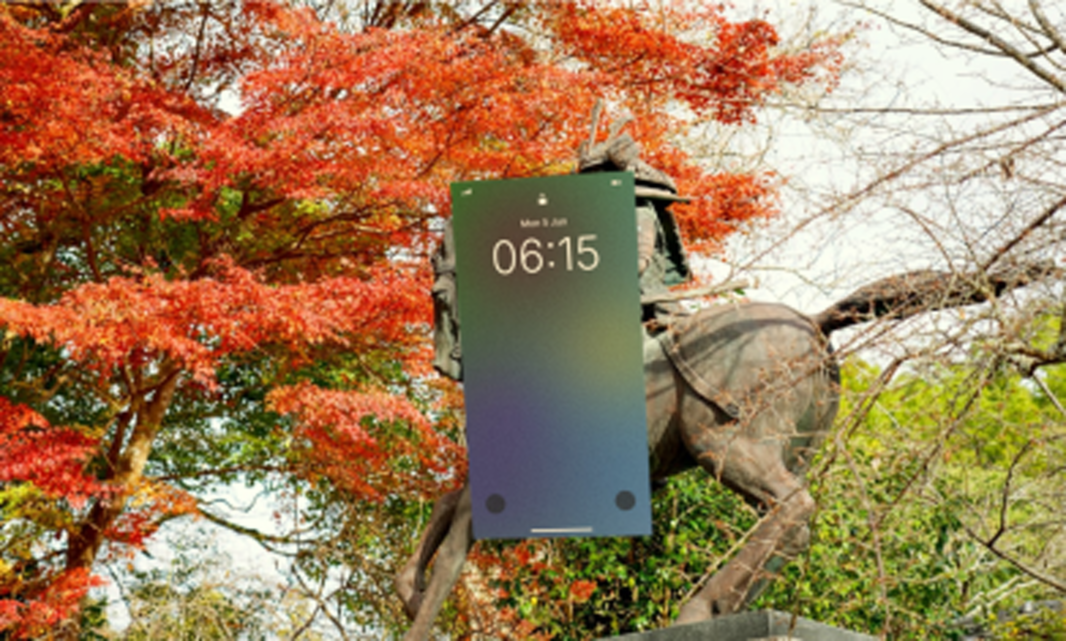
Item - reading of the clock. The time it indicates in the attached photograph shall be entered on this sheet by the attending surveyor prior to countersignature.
6:15
